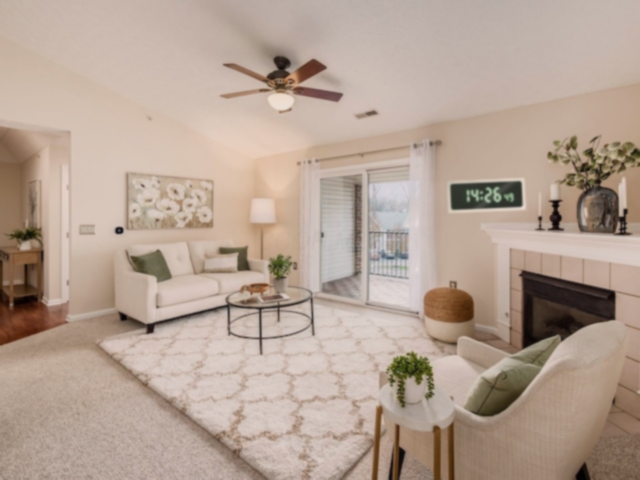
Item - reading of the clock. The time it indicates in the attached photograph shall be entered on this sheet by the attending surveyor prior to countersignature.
14:26
